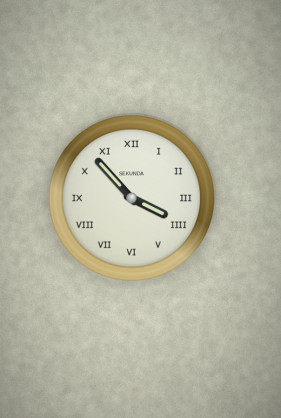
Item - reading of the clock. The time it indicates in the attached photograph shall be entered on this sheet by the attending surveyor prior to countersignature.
3:53
